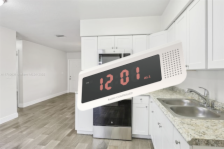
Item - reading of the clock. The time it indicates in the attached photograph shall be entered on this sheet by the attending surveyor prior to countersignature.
12:01
